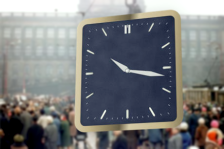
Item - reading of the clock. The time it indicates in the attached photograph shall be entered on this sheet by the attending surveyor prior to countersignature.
10:17
